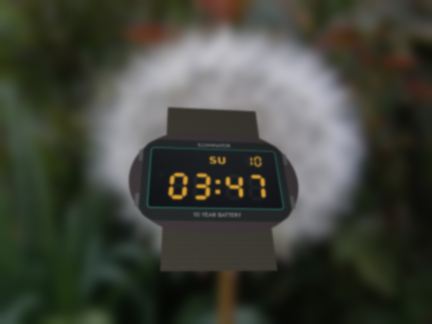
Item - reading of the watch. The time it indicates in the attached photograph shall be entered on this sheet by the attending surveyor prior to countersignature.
3:47
